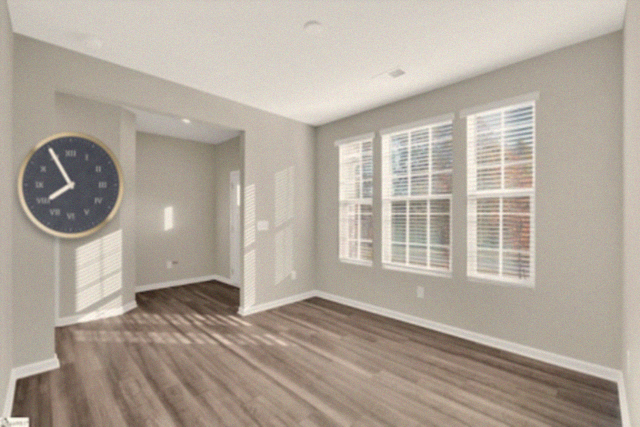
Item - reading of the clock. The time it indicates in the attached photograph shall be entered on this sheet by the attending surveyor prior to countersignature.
7:55
